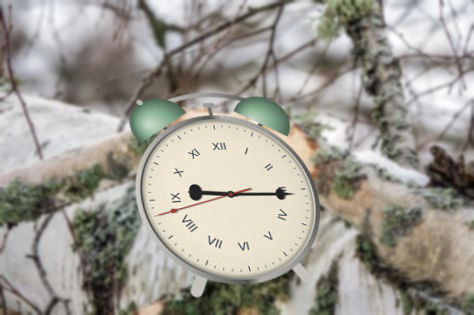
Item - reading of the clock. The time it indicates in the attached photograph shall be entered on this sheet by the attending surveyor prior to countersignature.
9:15:43
